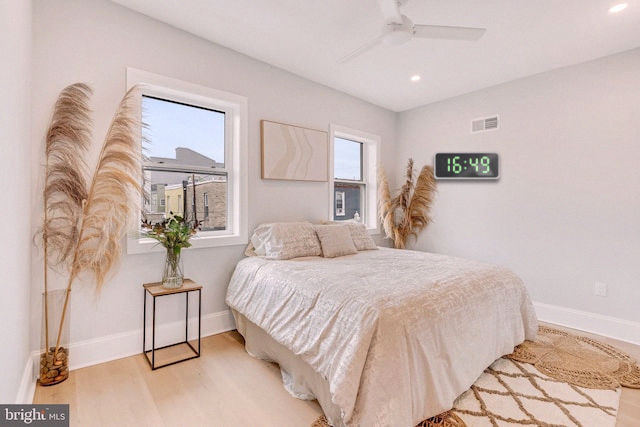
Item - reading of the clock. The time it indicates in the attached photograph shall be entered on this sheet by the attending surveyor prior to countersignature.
16:49
